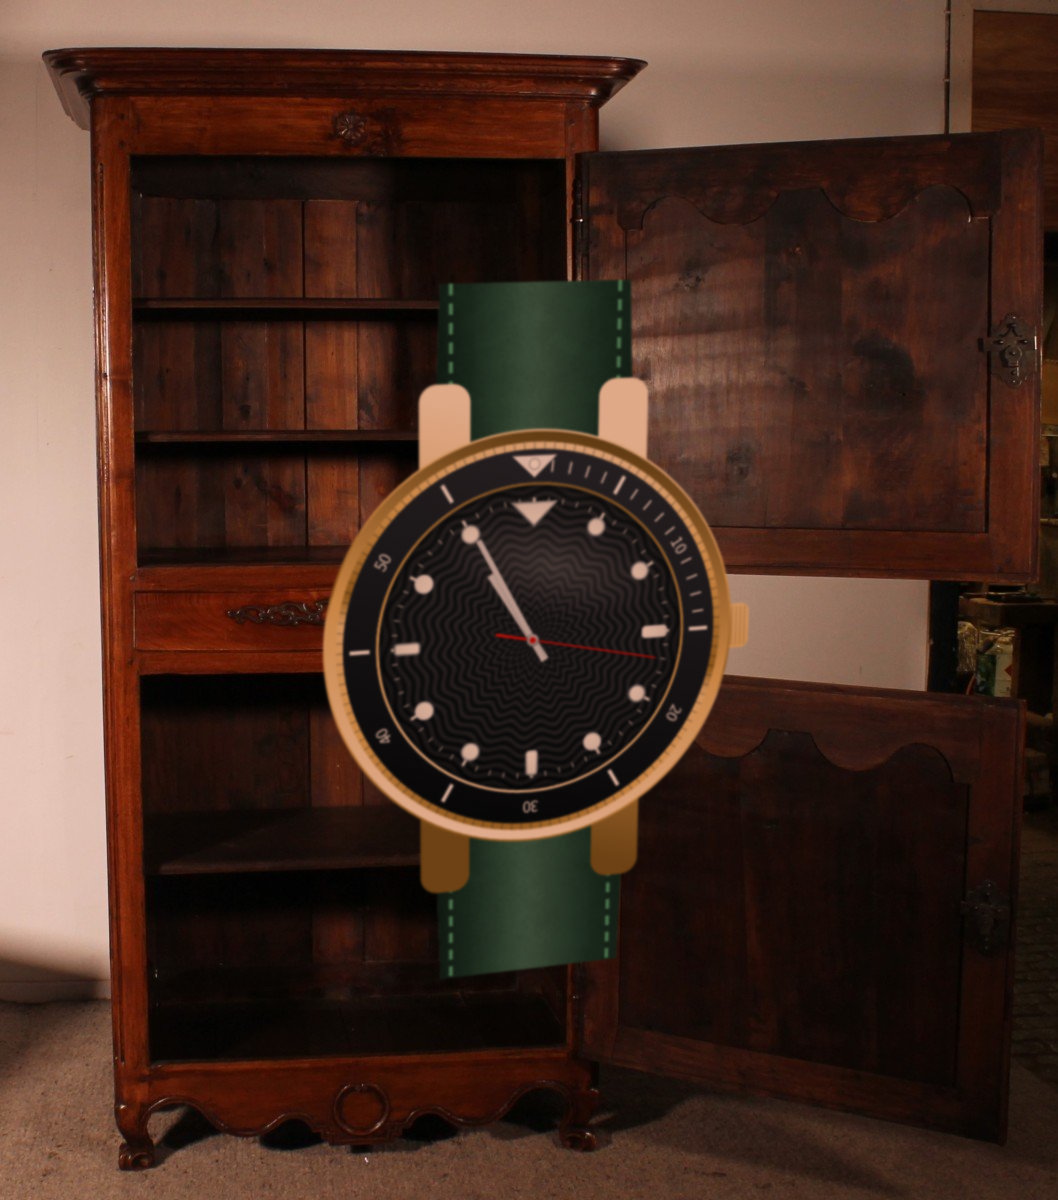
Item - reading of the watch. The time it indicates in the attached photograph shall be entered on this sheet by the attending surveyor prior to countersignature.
10:55:17
